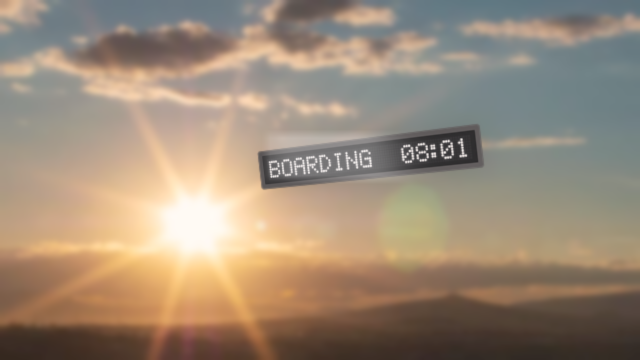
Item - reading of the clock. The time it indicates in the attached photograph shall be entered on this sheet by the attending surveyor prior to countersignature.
8:01
